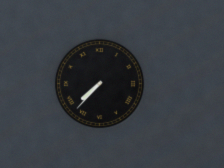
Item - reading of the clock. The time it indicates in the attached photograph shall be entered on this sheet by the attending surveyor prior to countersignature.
7:37
